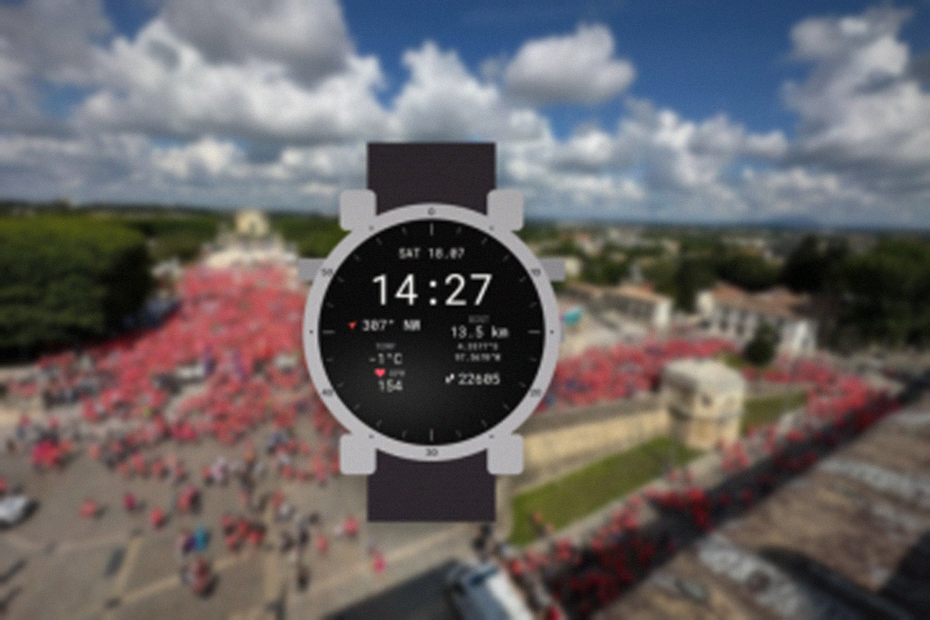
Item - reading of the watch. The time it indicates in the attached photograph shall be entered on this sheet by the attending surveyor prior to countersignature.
14:27
